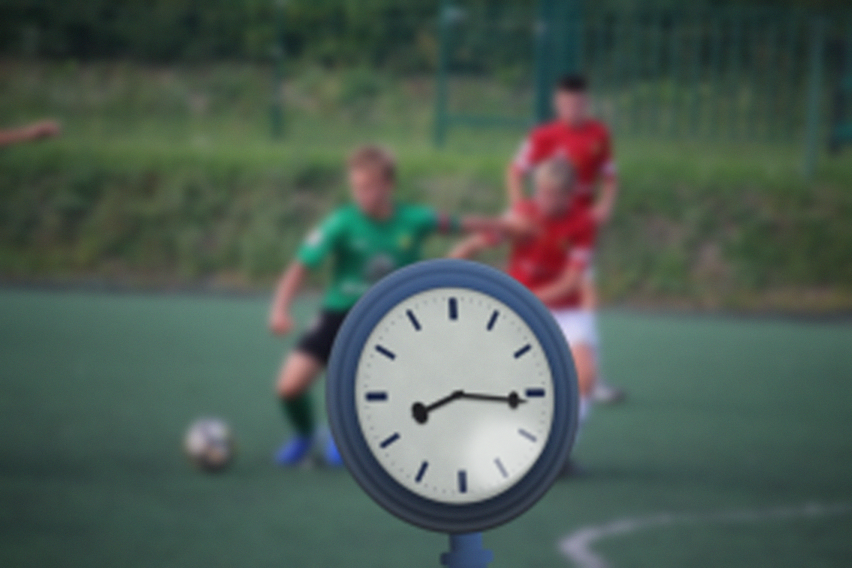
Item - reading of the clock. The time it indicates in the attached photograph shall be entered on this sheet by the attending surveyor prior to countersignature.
8:16
